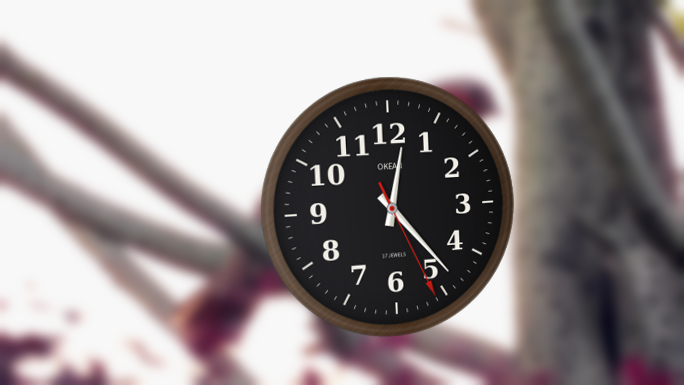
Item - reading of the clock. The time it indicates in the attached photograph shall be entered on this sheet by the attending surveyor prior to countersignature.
12:23:26
